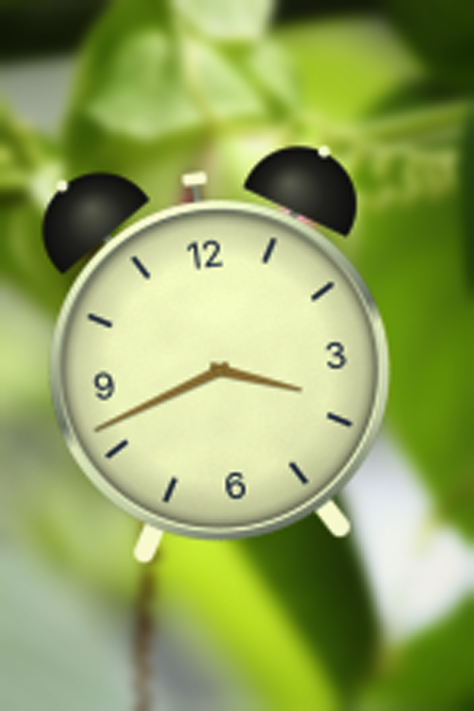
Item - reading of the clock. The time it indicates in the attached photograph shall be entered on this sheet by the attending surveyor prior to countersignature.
3:42
